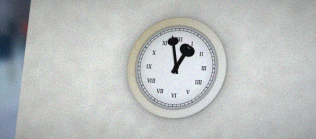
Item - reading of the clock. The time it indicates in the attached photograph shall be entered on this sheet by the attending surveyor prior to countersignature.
12:58
